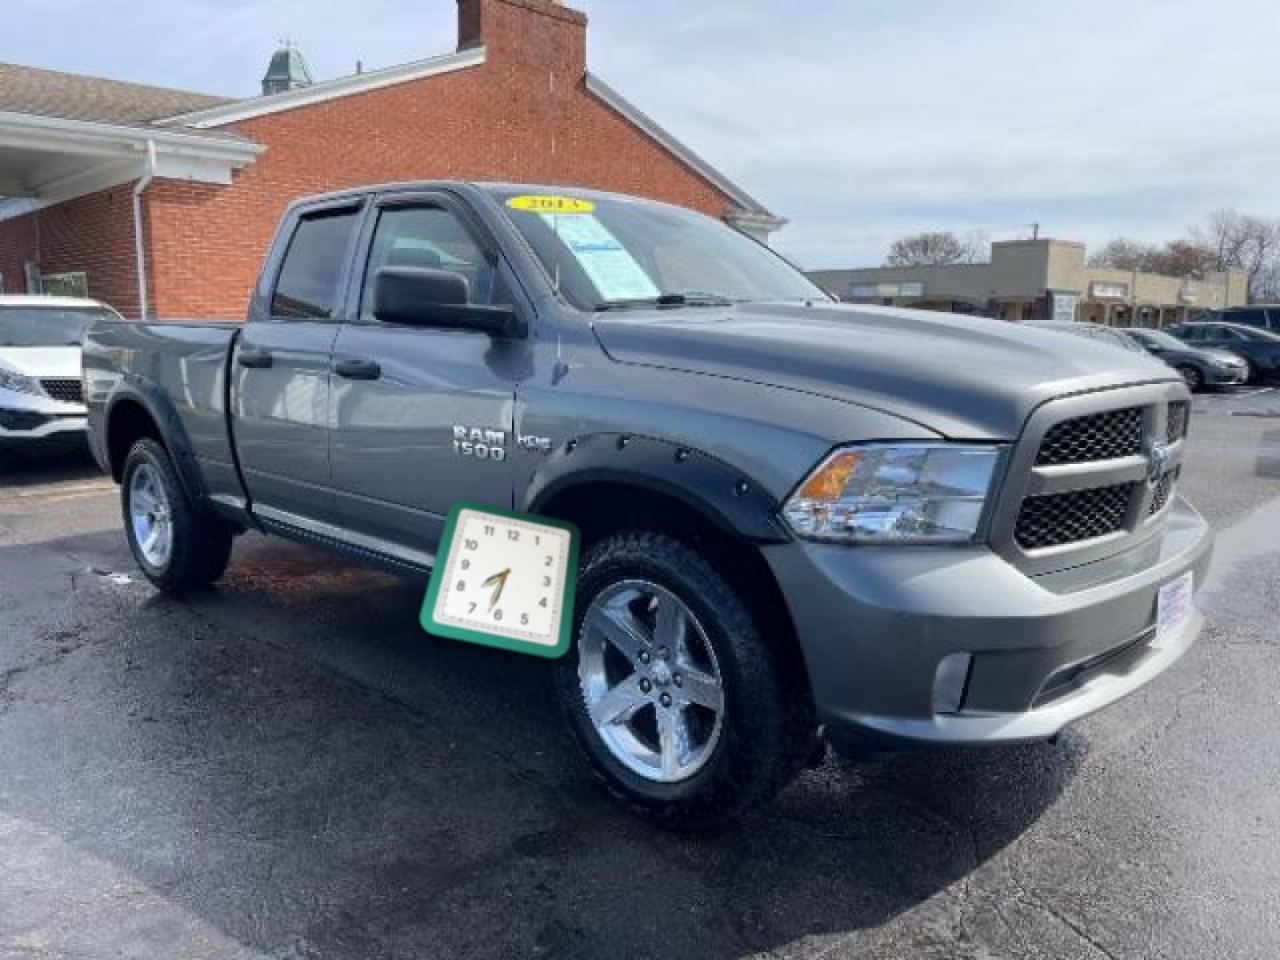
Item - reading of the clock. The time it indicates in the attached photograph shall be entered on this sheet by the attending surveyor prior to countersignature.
7:32
